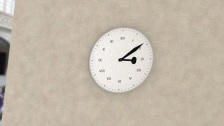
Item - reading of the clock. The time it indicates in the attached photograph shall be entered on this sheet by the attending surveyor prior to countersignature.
3:09
